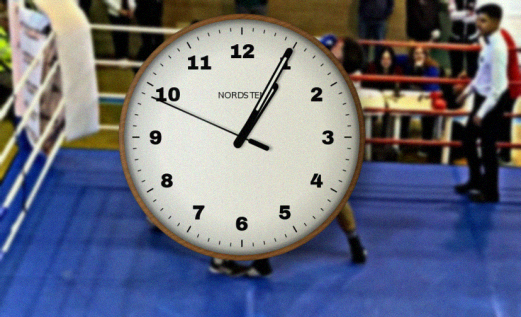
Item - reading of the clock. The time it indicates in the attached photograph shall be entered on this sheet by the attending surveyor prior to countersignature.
1:04:49
